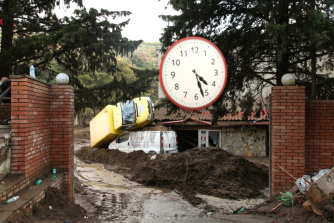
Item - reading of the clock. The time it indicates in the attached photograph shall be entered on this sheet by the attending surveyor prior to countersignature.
4:27
